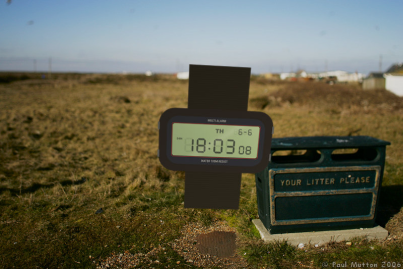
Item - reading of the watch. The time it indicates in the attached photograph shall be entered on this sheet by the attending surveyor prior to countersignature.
18:03:08
